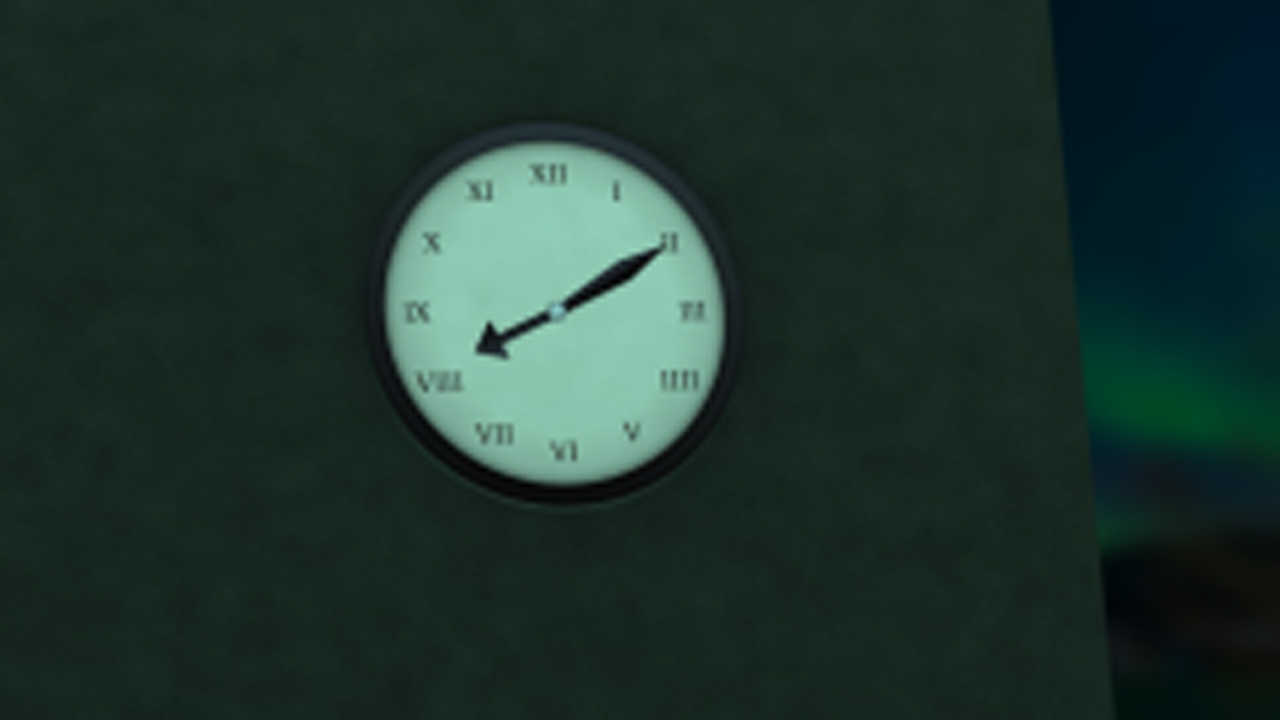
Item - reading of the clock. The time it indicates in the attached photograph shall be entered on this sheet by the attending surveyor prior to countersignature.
8:10
